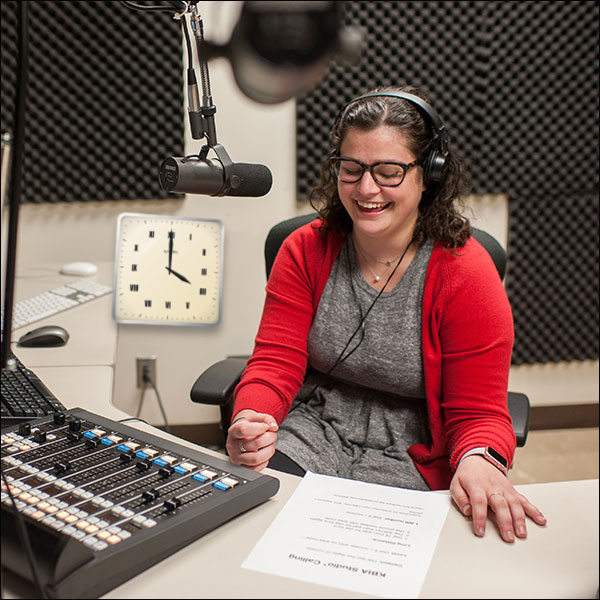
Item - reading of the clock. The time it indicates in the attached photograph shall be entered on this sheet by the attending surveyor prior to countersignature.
4:00
